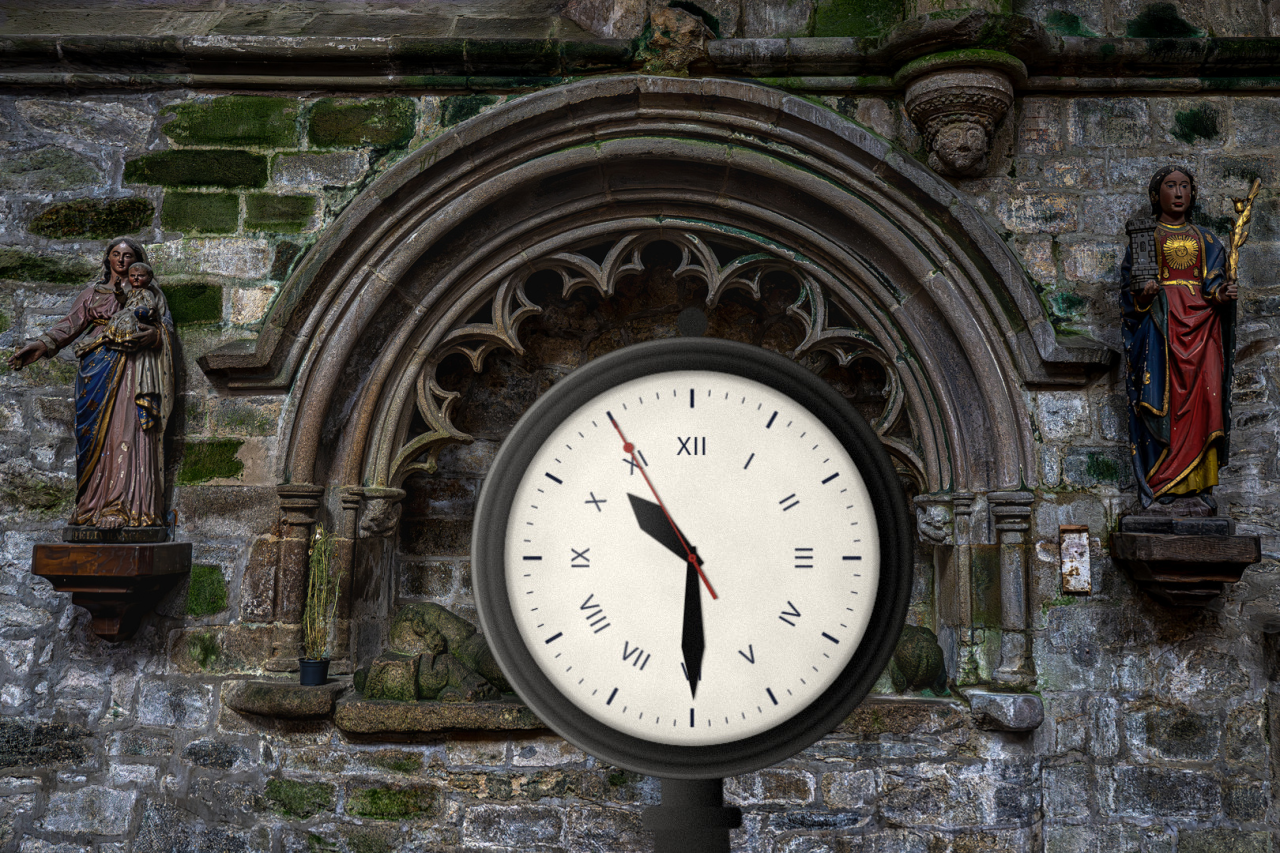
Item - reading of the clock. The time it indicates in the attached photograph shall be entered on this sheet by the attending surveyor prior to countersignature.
10:29:55
